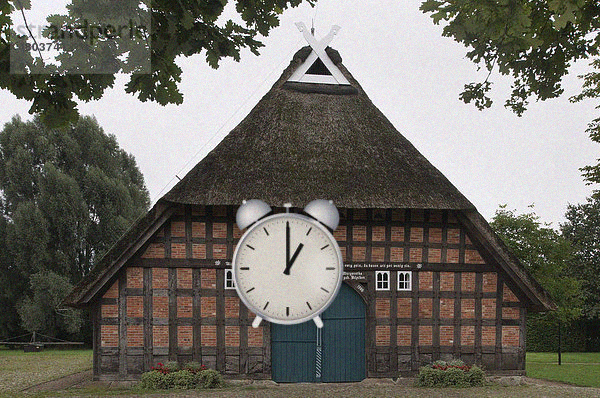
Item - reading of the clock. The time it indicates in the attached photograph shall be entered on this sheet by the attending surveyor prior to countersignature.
1:00
